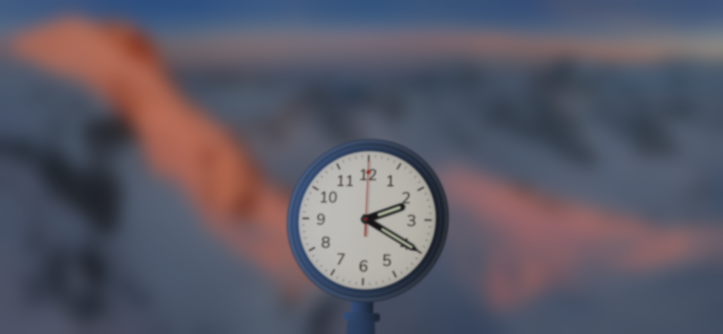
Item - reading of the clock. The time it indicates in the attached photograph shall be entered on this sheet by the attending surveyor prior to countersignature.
2:20:00
